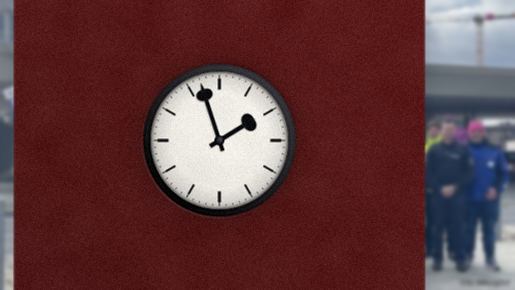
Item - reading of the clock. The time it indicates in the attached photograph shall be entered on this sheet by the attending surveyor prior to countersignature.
1:57
